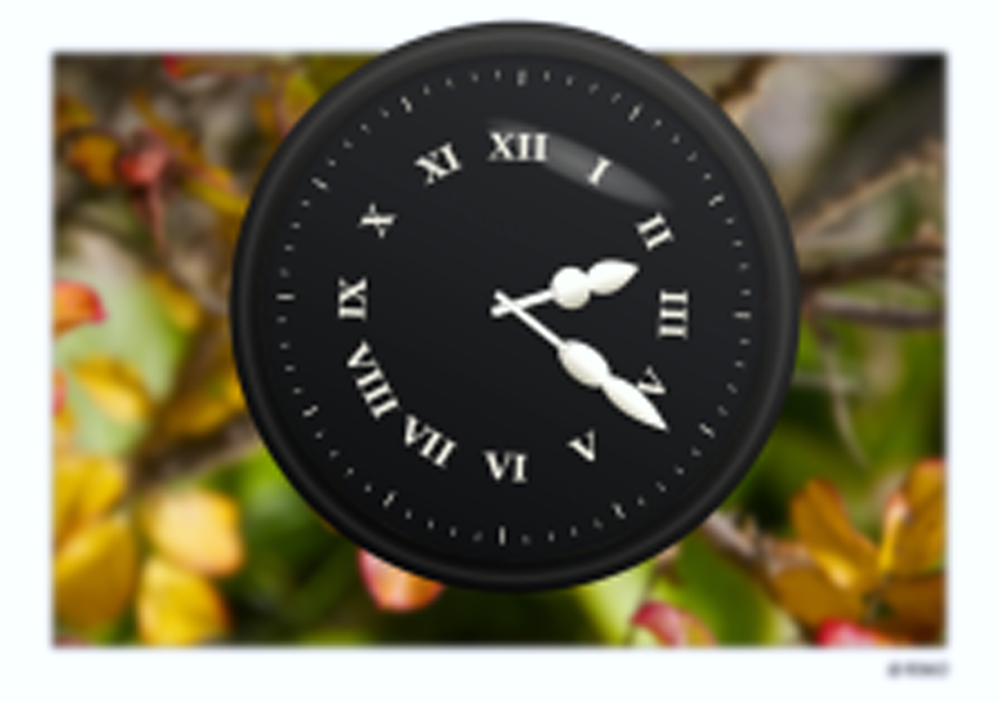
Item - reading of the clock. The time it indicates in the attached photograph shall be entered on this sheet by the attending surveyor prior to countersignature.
2:21
